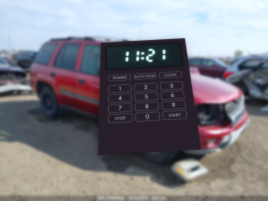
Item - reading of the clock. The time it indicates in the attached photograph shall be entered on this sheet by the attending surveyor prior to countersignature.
11:21
